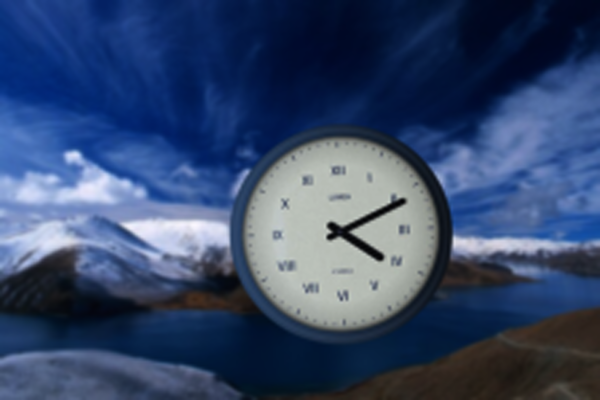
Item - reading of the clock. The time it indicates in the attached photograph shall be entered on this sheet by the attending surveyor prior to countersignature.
4:11
